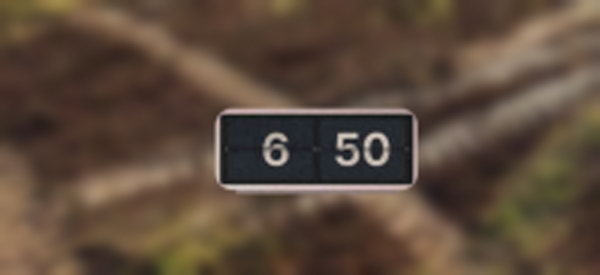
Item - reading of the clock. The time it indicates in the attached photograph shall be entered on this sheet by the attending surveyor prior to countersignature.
6:50
